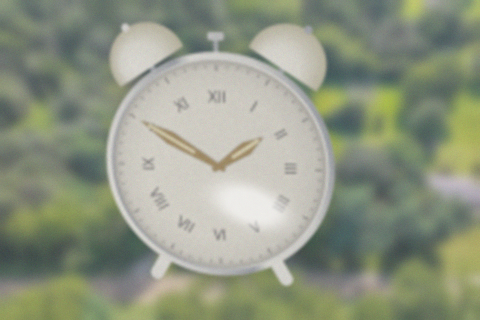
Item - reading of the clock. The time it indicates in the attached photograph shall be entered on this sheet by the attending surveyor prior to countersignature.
1:50
